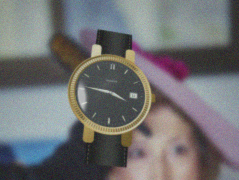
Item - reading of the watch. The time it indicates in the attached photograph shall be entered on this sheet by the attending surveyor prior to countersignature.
3:46
